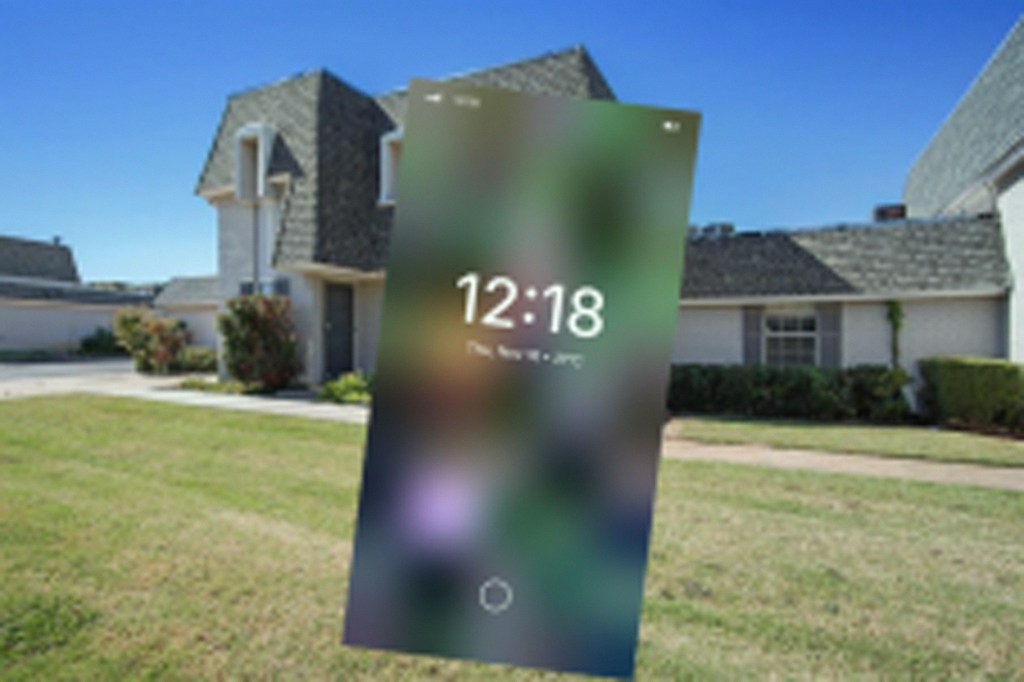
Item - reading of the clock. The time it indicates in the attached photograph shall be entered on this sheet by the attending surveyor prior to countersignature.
12:18
